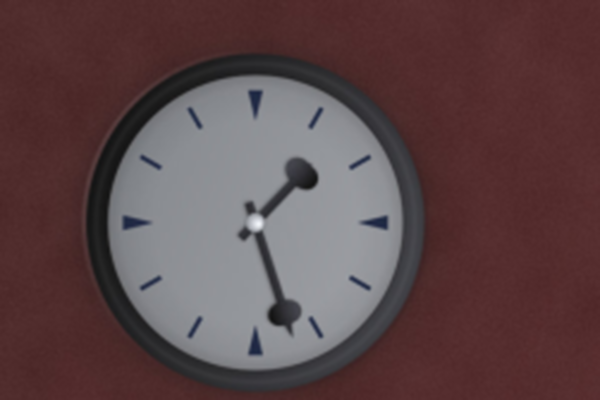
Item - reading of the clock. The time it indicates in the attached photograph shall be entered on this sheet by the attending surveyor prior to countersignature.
1:27
